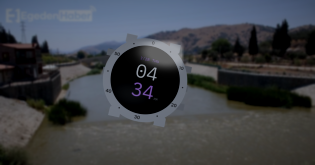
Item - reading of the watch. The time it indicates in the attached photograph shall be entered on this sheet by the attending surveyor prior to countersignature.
4:34
